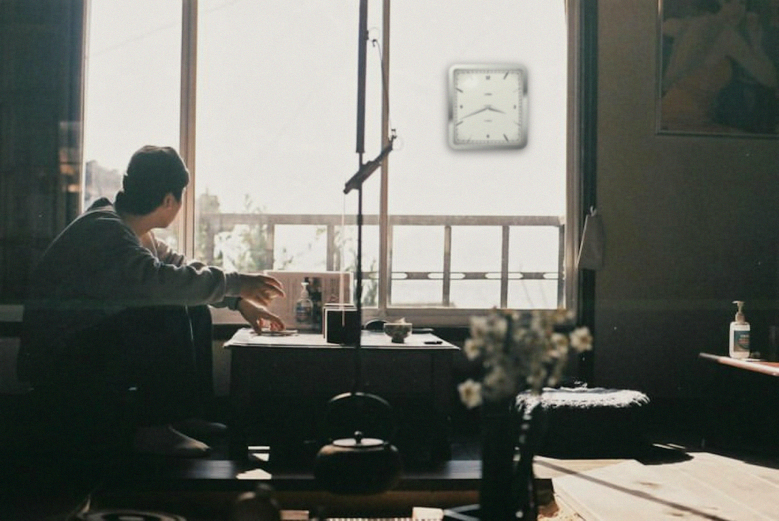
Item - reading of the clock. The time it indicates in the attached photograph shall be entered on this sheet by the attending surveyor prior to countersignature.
3:41
